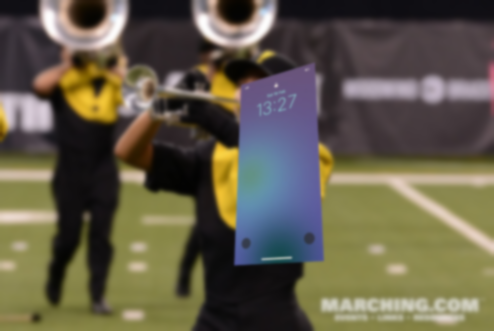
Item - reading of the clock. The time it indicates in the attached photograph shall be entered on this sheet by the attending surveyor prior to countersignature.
13:27
